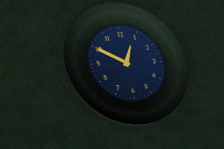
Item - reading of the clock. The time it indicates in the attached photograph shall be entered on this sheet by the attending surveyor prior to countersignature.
12:50
